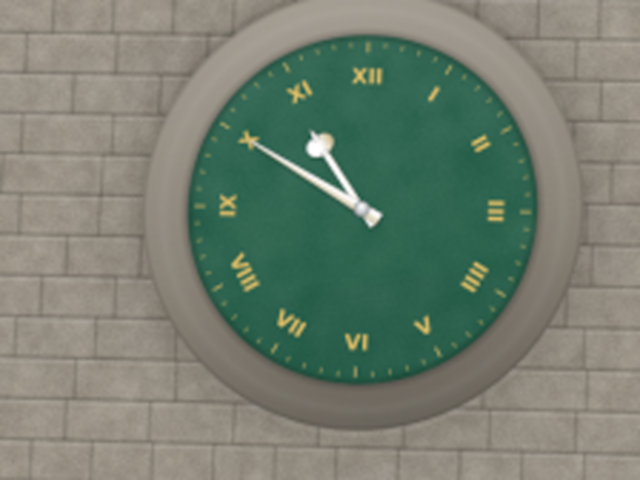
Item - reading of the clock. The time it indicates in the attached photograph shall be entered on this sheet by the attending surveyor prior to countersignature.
10:50
